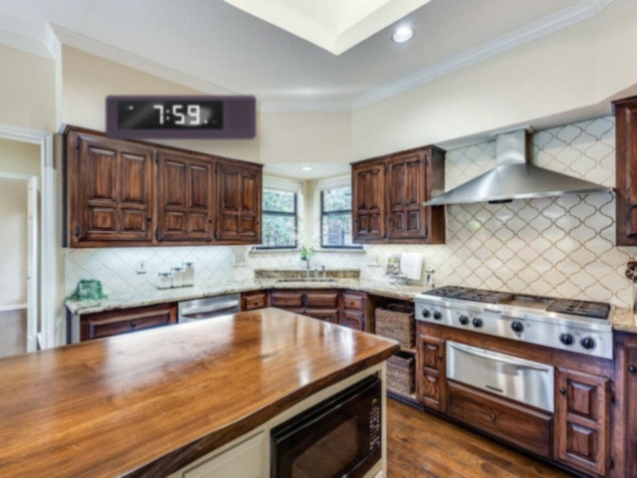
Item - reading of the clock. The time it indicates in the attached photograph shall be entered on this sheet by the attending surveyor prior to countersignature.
7:59
